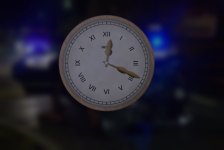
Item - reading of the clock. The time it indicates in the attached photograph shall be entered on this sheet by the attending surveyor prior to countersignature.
12:19
